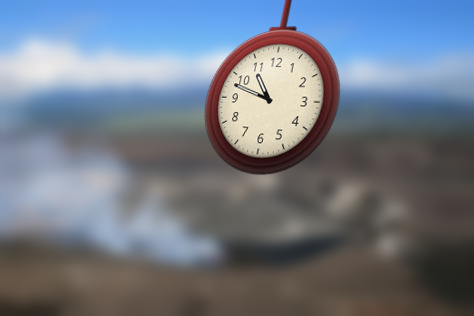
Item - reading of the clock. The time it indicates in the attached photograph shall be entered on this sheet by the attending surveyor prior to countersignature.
10:48
